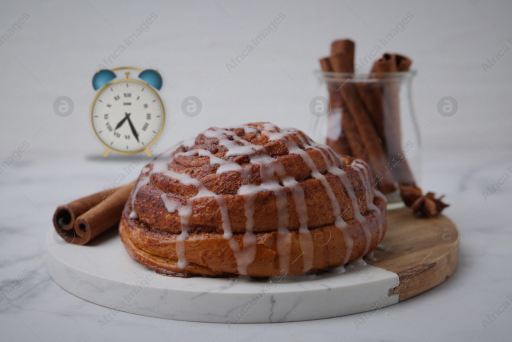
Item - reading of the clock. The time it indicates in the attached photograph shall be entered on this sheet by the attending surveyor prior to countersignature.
7:26
